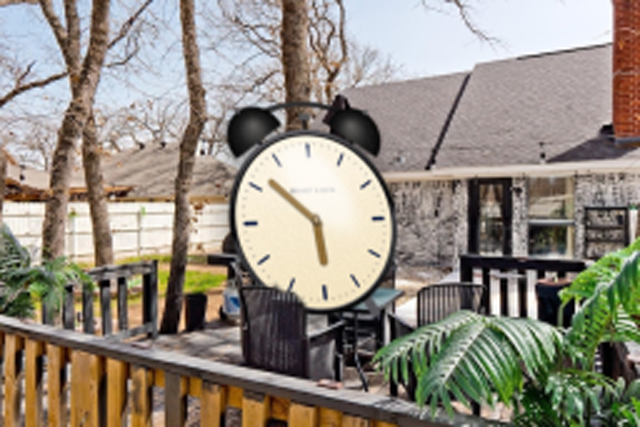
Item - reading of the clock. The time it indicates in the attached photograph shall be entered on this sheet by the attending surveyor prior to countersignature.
5:52
